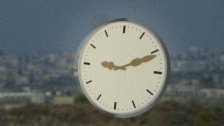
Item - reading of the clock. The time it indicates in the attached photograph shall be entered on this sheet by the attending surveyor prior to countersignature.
9:11
